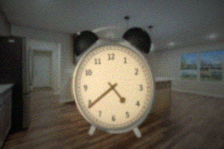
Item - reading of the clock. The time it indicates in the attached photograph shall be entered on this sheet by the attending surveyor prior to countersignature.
4:39
